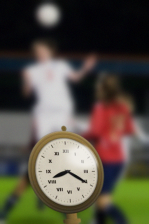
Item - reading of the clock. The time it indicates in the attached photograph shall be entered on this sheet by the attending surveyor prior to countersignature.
8:20
